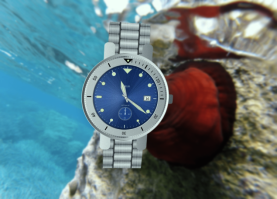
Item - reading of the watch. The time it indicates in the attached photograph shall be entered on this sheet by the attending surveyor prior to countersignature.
11:21
